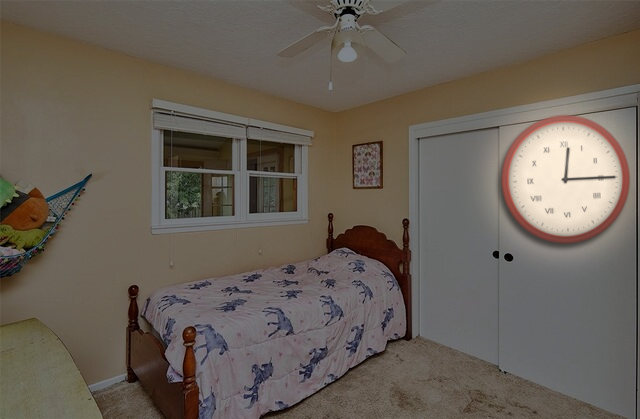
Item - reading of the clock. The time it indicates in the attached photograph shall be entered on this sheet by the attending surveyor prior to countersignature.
12:15
